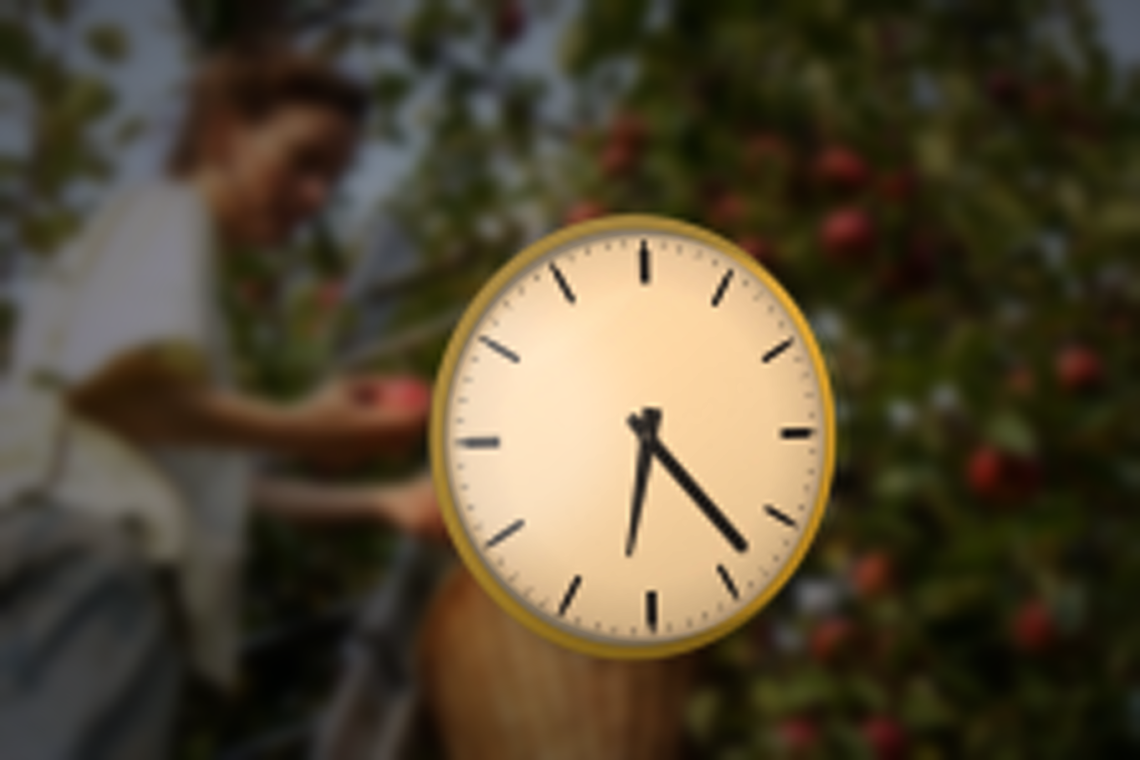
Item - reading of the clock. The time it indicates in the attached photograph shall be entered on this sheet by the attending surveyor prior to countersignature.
6:23
